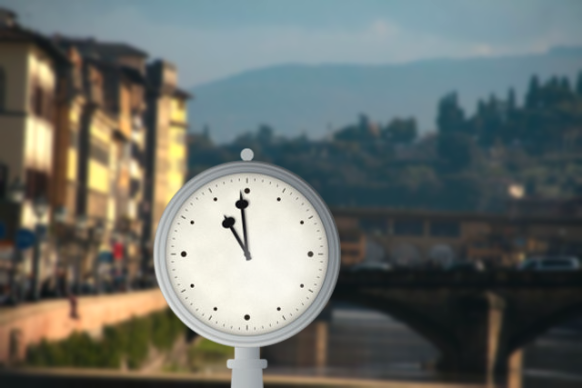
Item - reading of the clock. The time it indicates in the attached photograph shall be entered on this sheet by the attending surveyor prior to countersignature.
10:59
